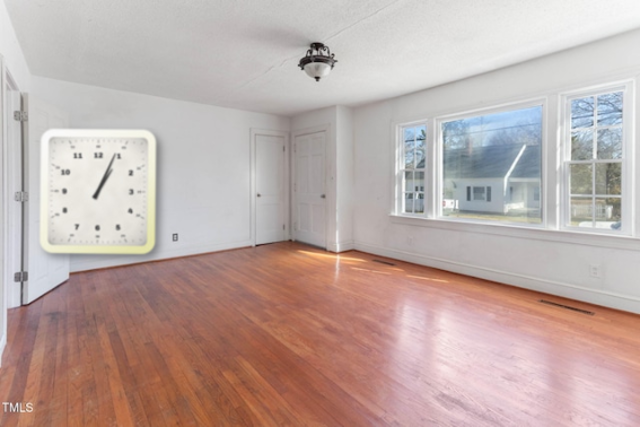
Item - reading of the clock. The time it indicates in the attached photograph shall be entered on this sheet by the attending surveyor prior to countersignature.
1:04
